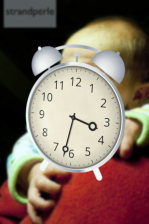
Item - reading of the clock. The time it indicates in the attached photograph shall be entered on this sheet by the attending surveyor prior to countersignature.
3:32
